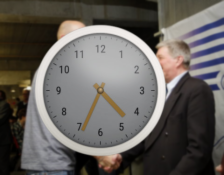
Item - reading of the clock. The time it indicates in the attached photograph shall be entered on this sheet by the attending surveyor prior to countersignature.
4:34
